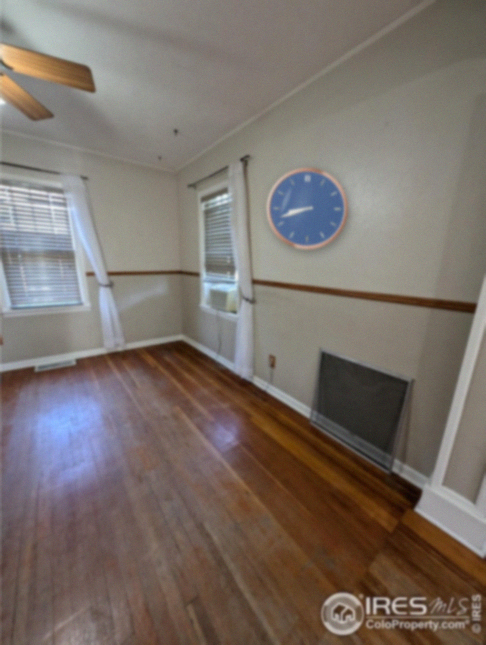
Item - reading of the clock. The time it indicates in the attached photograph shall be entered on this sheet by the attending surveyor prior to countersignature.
8:42
